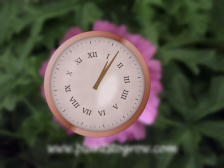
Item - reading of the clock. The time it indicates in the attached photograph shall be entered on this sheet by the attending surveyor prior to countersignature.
1:07
